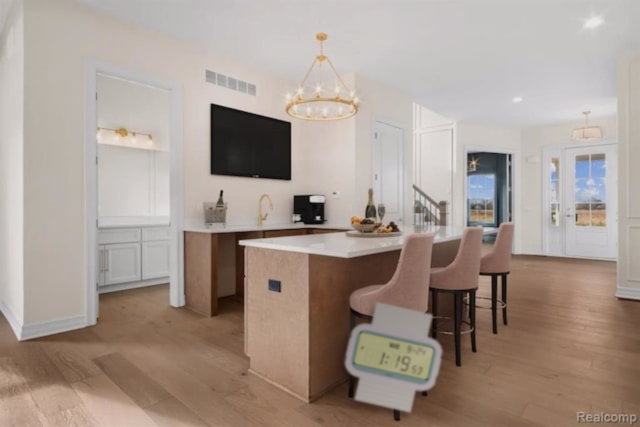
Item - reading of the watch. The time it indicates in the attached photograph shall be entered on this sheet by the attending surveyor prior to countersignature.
1:19
